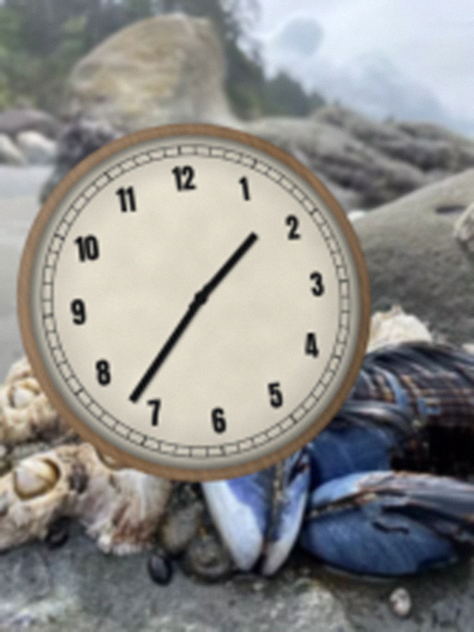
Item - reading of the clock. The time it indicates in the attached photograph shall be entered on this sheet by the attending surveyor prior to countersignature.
1:37
